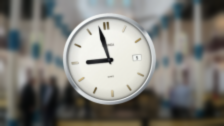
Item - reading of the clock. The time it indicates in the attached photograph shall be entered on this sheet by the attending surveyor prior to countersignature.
8:58
